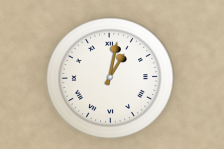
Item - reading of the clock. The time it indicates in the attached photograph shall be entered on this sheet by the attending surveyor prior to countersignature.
1:02
